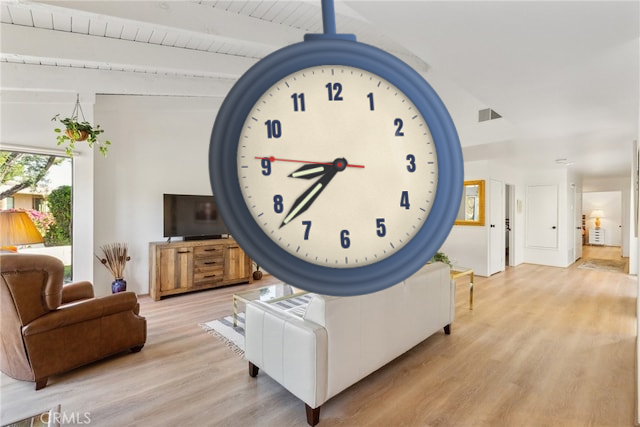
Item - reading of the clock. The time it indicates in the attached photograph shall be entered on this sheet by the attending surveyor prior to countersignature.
8:37:46
